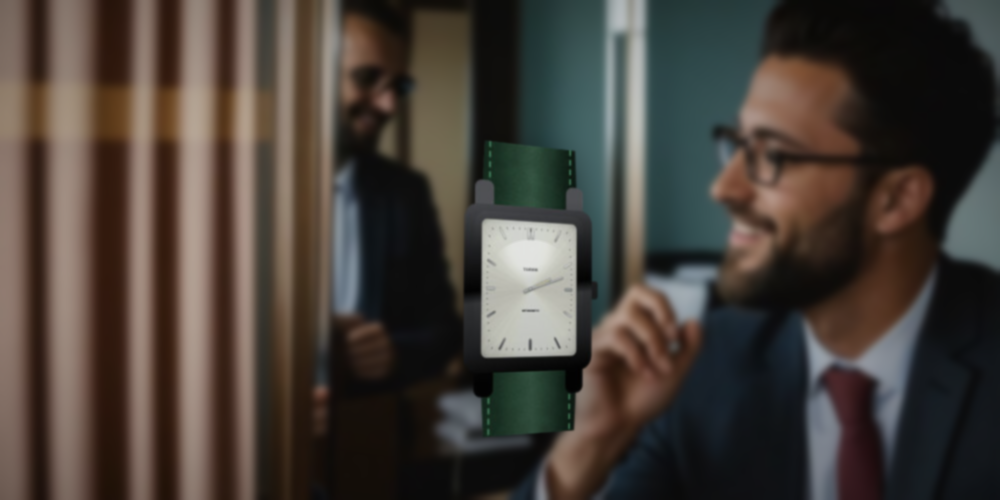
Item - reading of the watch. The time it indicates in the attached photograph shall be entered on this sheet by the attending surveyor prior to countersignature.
2:12
